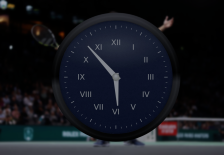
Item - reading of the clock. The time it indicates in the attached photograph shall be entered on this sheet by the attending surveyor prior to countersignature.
5:53
